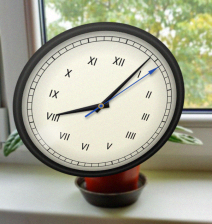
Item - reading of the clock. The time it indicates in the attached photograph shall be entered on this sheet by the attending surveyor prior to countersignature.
8:04:06
